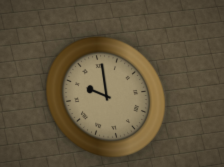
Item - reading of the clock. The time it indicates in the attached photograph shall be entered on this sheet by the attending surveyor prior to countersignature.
10:01
